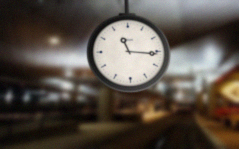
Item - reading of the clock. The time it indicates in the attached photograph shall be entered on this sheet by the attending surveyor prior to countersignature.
11:16
